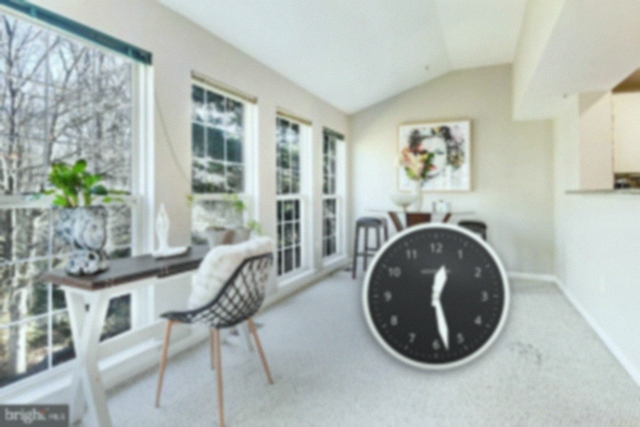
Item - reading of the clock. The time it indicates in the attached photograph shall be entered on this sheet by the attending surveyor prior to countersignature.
12:28
